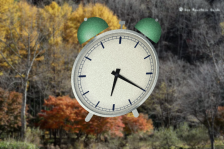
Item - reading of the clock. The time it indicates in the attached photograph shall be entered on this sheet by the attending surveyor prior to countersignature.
6:20
